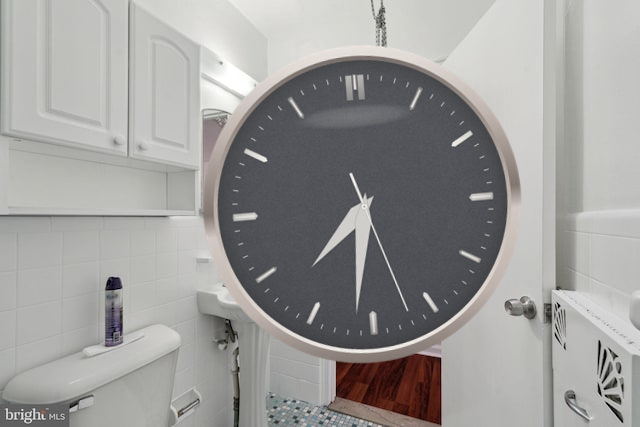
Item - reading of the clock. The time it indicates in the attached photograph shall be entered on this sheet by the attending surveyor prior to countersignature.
7:31:27
